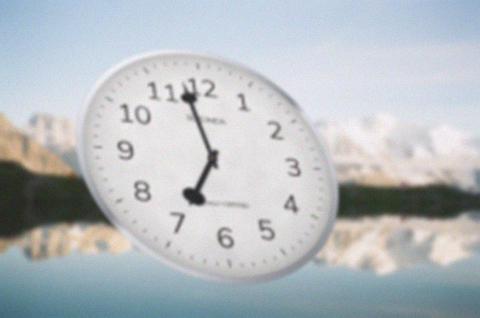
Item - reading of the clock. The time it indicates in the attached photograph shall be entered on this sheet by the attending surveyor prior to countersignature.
6:58
